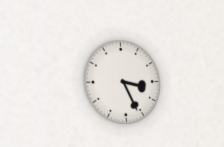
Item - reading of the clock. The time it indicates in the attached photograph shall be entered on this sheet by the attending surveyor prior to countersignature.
3:26
